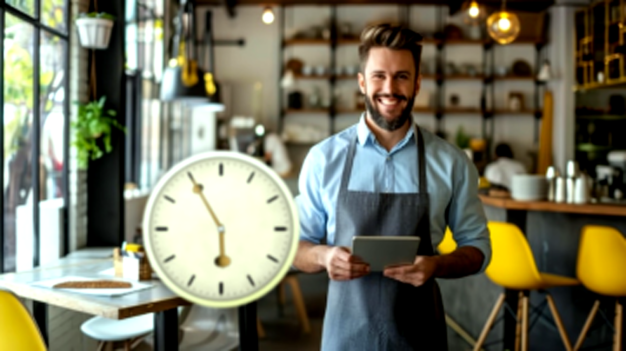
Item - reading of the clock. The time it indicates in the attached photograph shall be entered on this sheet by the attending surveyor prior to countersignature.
5:55
